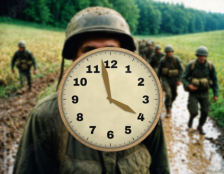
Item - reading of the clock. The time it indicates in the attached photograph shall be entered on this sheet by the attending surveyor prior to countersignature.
3:58
